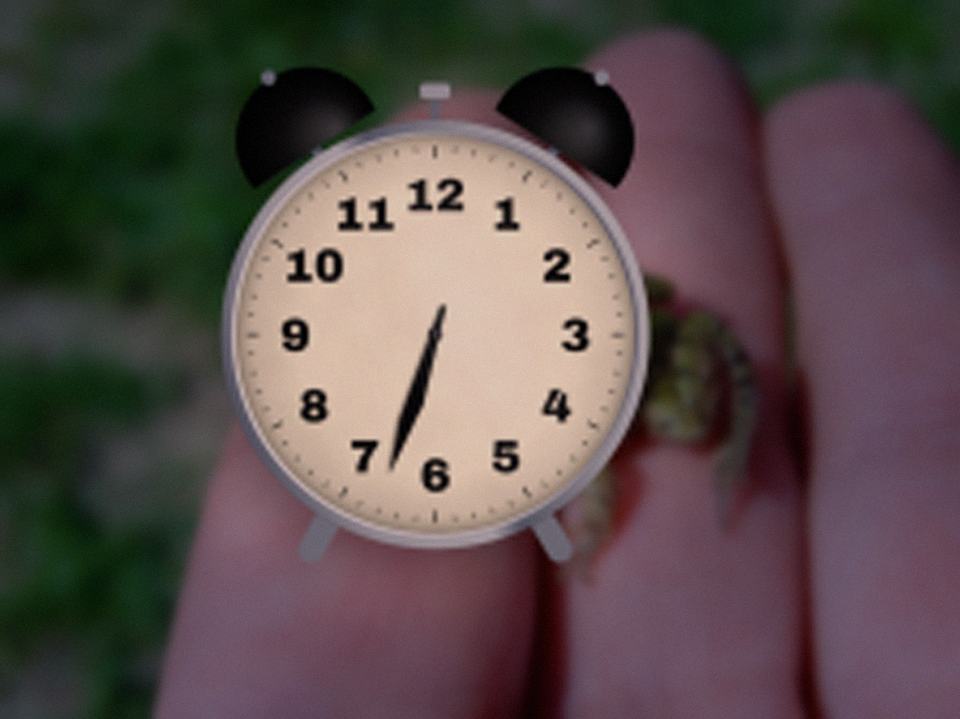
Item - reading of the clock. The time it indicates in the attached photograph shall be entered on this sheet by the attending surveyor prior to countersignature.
6:33
